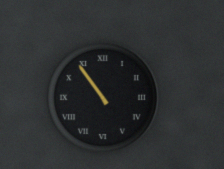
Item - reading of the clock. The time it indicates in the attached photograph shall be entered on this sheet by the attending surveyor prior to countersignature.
10:54
